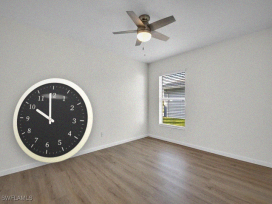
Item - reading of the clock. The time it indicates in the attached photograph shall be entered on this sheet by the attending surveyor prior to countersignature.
9:59
